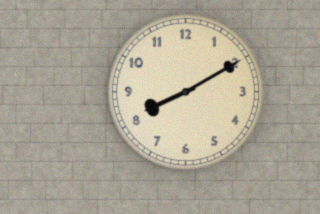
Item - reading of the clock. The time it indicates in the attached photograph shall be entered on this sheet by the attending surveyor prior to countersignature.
8:10
